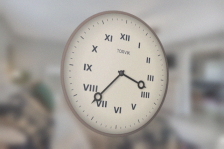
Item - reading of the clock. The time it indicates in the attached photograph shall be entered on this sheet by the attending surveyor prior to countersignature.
3:37
